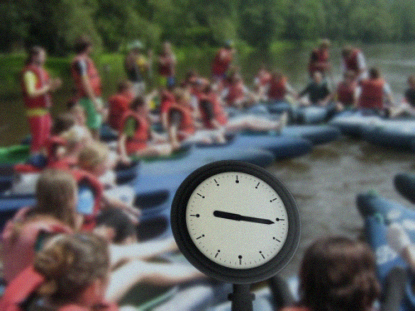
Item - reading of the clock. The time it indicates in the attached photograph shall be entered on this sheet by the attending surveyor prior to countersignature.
9:16
